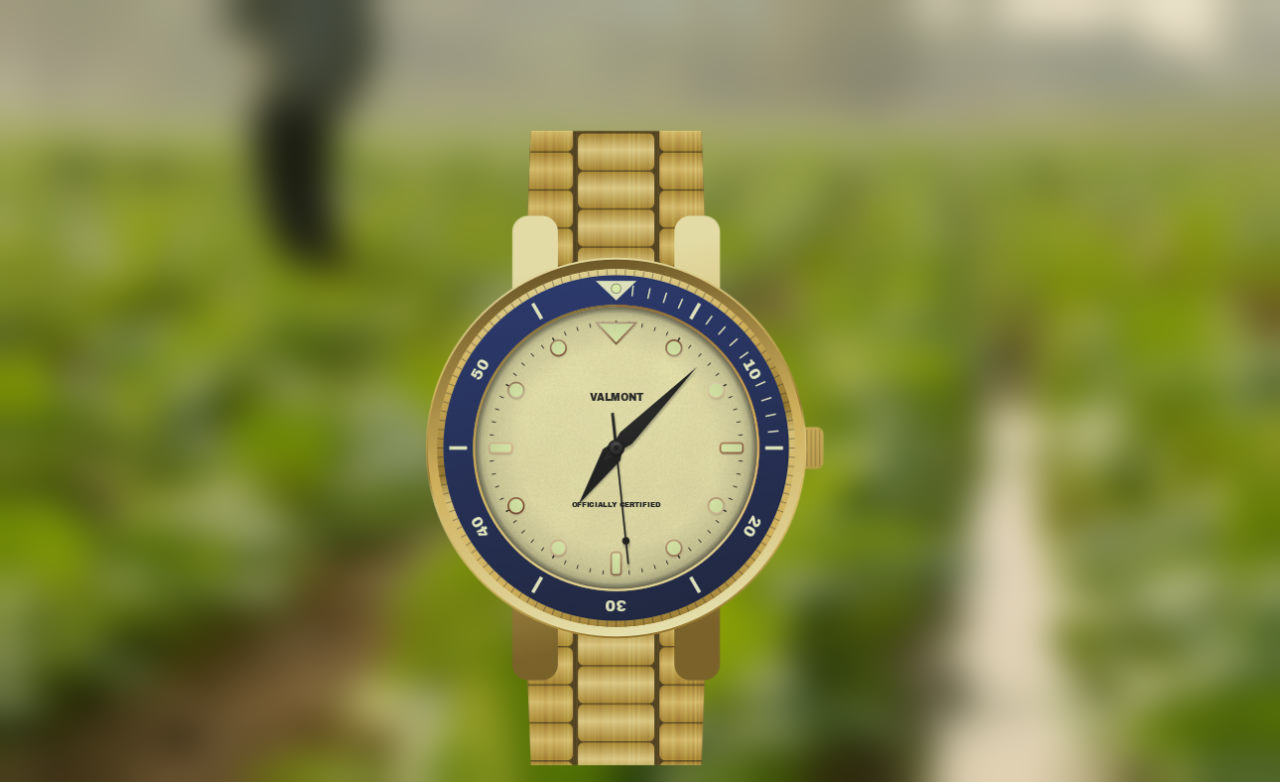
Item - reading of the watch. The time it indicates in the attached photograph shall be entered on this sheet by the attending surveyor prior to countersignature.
7:07:29
